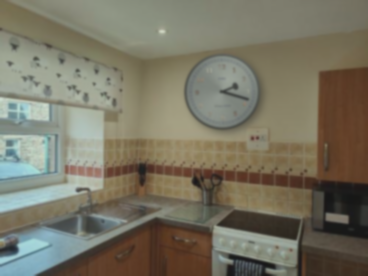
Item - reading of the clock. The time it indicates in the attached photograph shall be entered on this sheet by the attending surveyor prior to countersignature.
2:18
